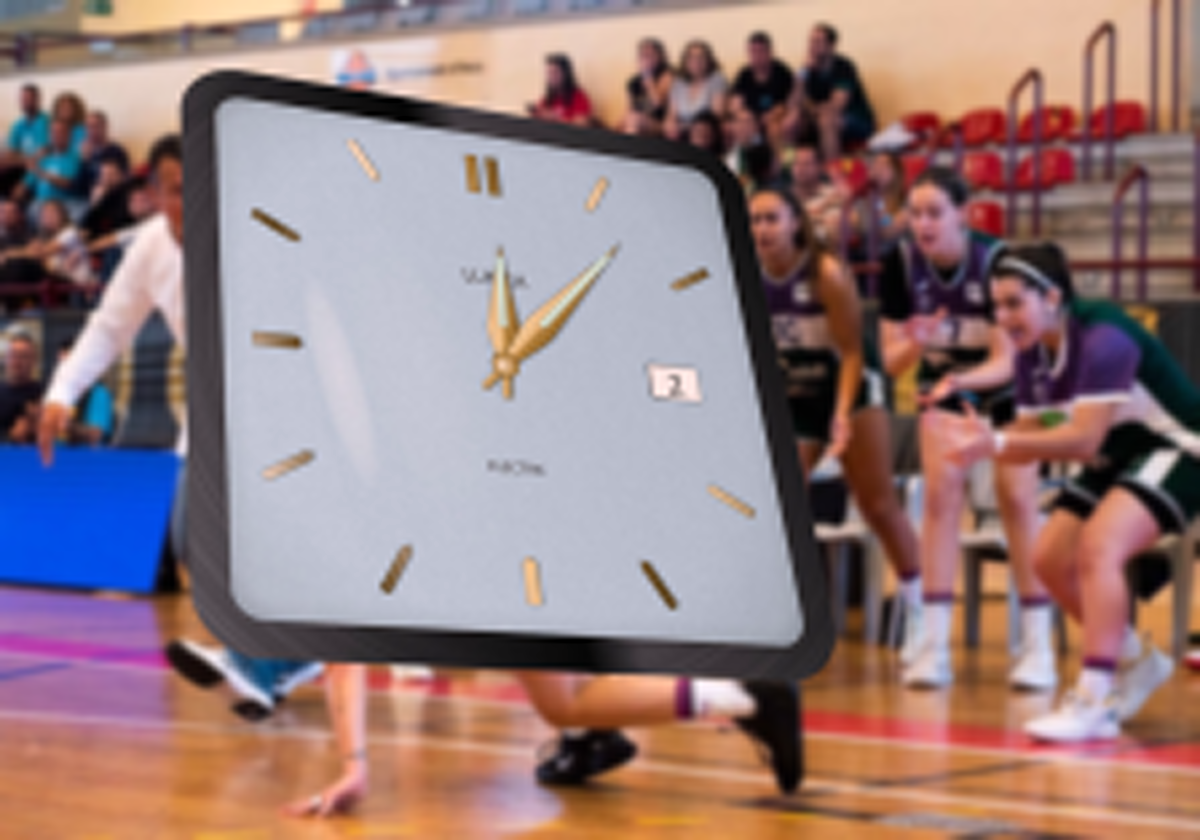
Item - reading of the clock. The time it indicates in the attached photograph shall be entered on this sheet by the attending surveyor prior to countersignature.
12:07
